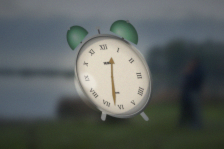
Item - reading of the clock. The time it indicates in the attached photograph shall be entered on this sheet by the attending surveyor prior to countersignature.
12:32
